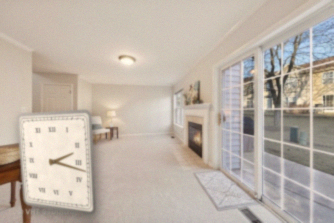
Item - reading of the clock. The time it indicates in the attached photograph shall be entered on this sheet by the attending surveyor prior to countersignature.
2:17
